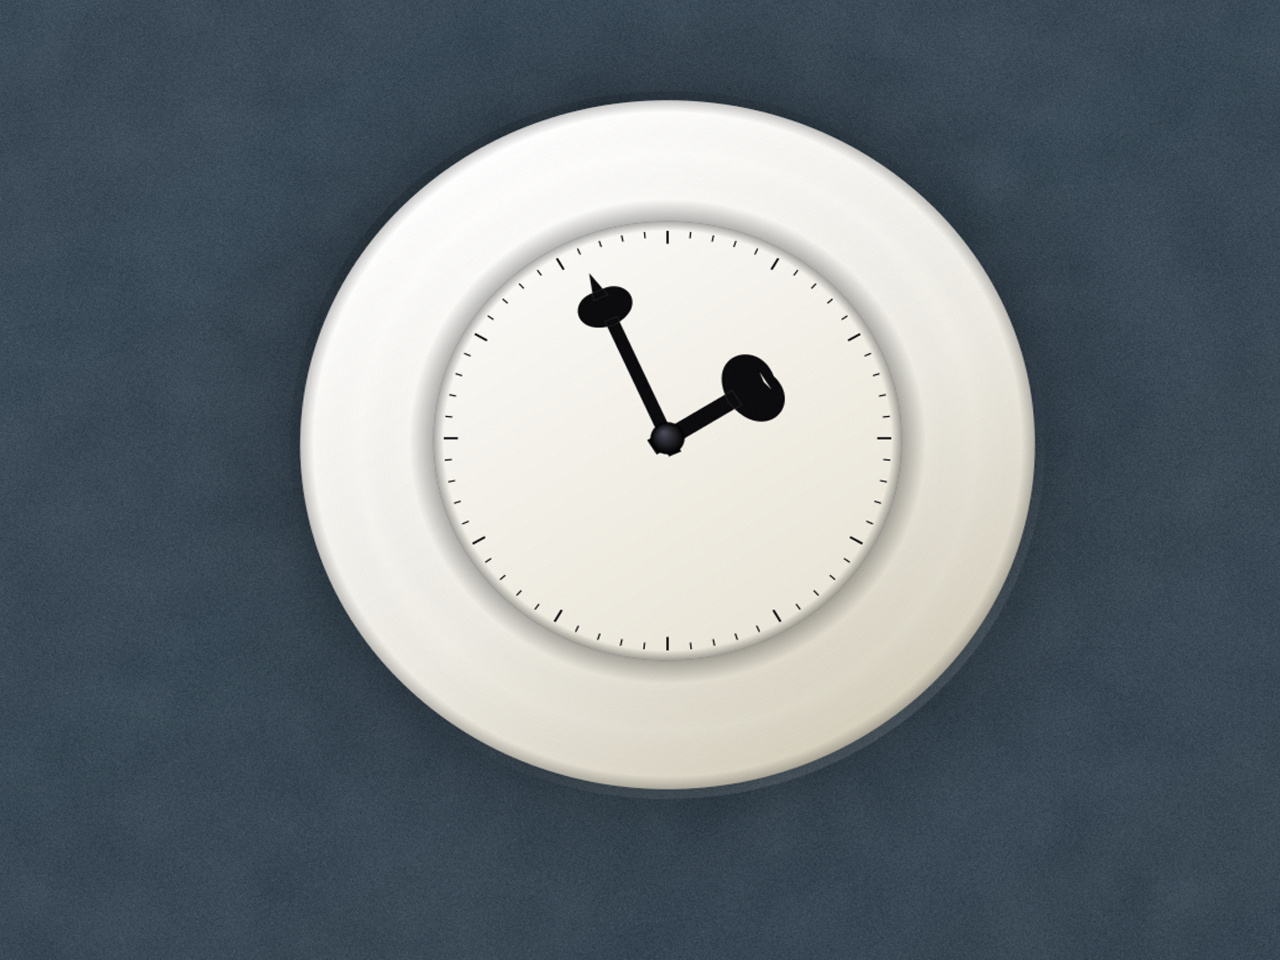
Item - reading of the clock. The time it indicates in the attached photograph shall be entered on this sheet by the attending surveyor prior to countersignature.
1:56
